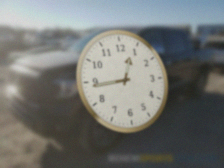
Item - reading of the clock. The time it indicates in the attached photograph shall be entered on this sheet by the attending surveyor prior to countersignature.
12:44
